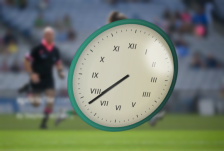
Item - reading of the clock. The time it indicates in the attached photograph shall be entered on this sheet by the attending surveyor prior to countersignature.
7:38
